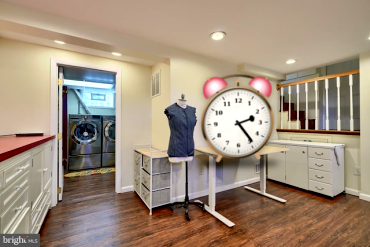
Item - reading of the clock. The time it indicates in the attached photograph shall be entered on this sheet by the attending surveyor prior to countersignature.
2:24
